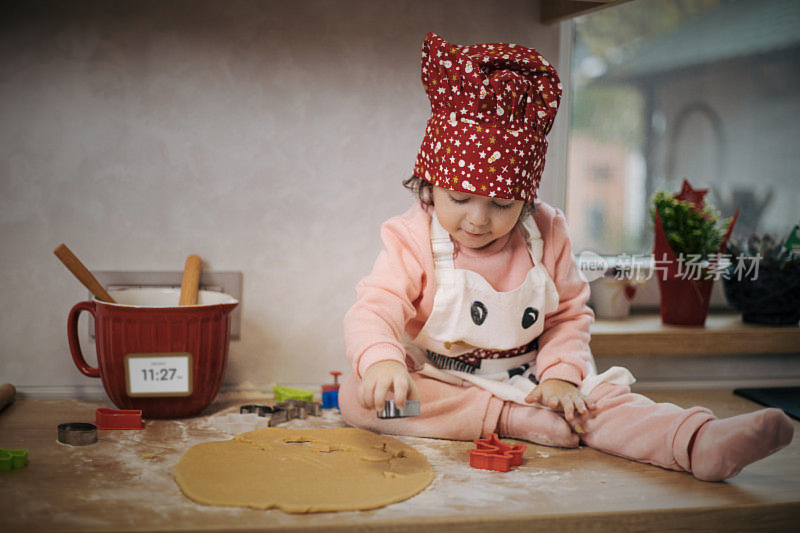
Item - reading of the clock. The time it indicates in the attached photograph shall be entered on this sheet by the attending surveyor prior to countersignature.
11:27
